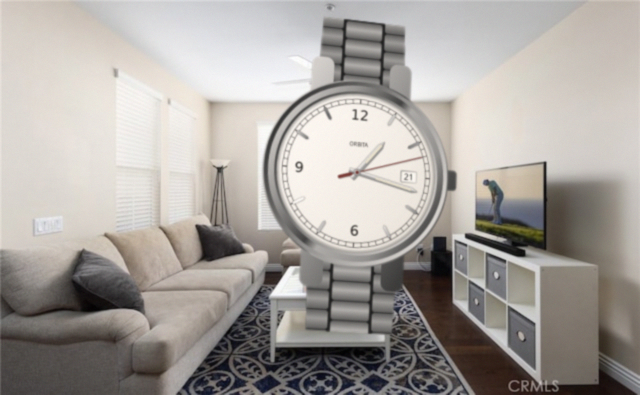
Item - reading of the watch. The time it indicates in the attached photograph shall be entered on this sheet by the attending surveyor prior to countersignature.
1:17:12
